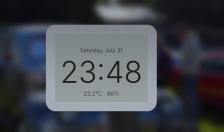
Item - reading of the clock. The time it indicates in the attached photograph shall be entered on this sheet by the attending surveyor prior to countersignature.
23:48
